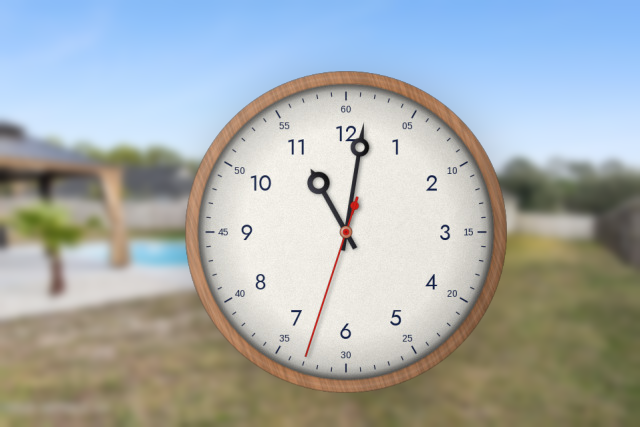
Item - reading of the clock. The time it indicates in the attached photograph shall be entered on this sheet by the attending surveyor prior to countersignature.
11:01:33
